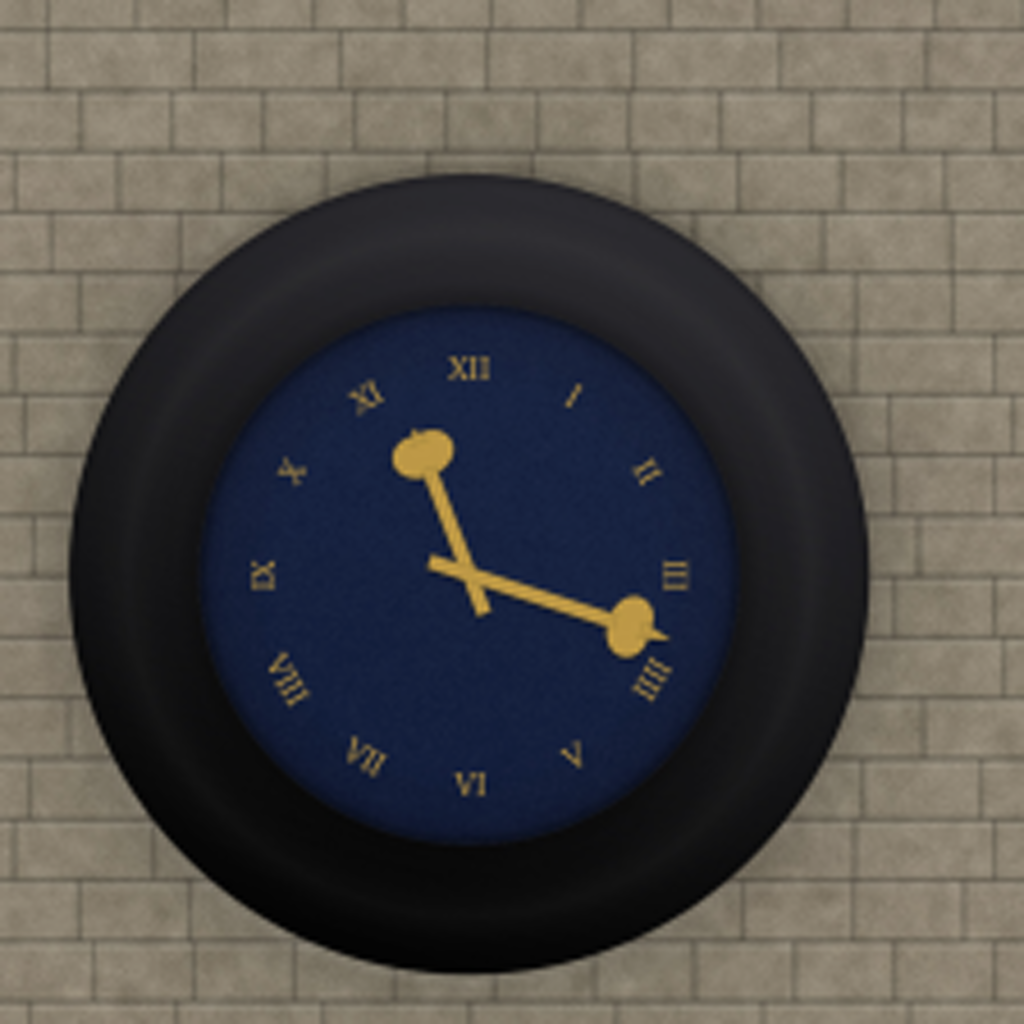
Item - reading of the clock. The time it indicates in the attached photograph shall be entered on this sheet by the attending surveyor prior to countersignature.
11:18
